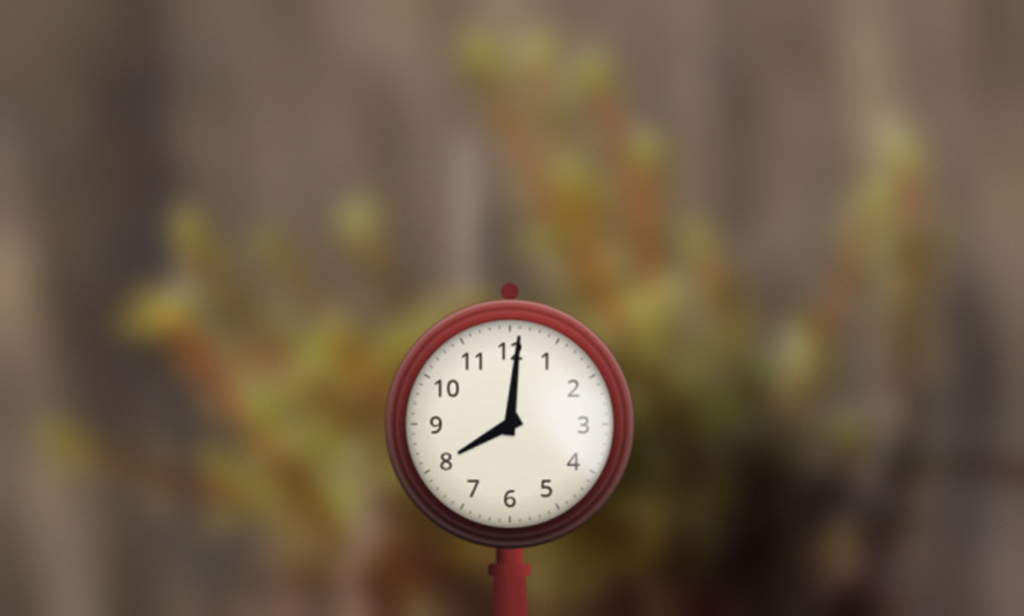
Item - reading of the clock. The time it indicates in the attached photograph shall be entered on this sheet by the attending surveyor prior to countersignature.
8:01
